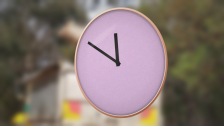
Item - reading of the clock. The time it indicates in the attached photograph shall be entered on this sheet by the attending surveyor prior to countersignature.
11:50
